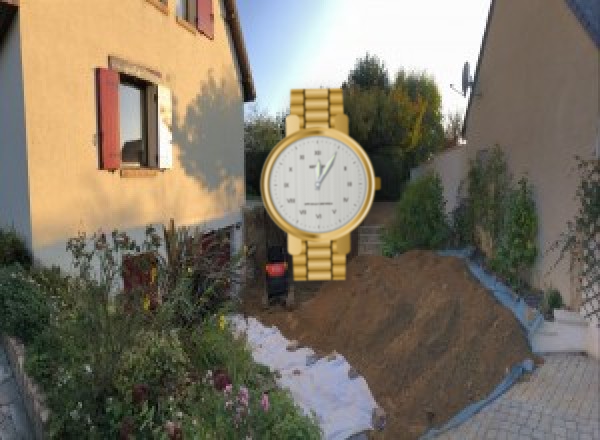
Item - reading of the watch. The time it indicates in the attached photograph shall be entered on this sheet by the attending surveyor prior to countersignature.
12:05
